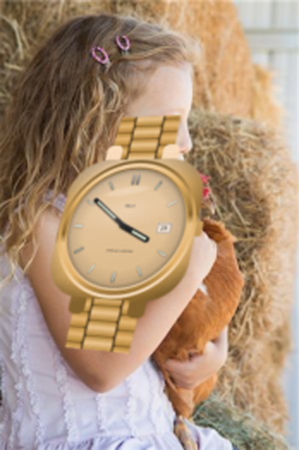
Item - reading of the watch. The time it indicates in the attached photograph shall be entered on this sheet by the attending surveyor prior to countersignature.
3:51
